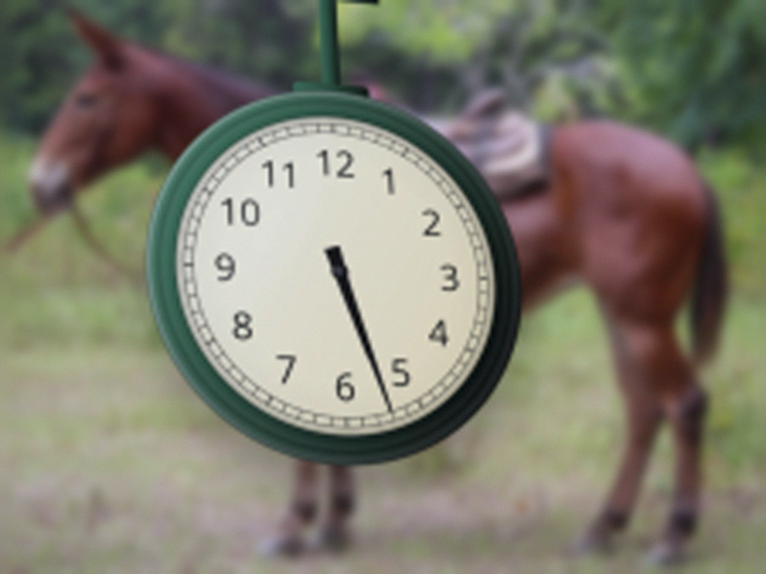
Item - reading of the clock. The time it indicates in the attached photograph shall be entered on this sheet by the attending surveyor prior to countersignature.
5:27
